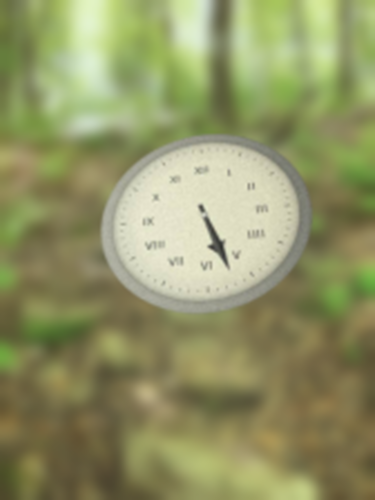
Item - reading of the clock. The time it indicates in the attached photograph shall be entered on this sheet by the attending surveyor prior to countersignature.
5:27
